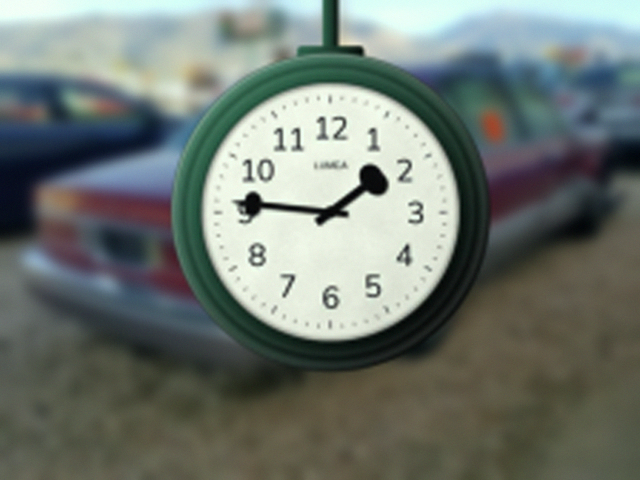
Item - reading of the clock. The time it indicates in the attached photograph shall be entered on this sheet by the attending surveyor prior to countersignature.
1:46
